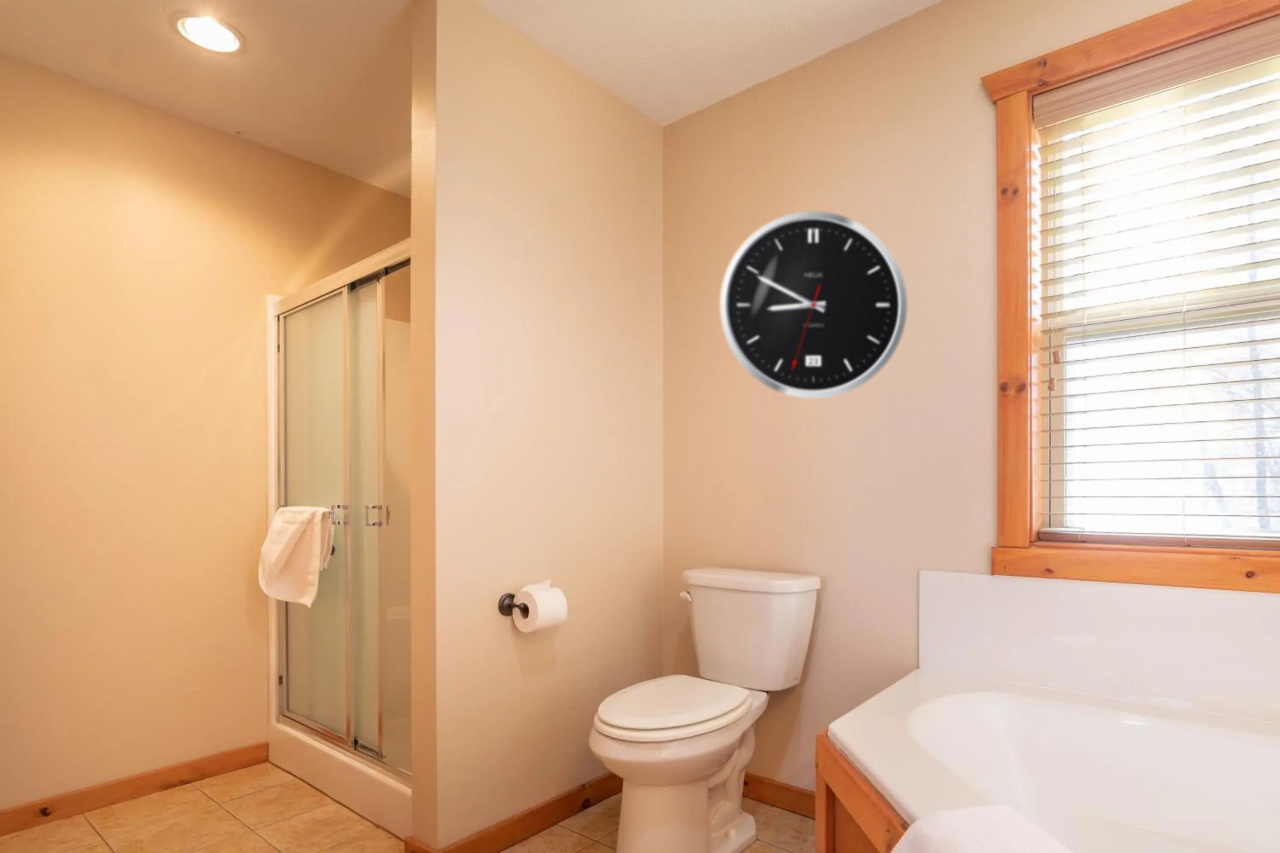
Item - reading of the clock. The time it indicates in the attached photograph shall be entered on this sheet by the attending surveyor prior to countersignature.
8:49:33
